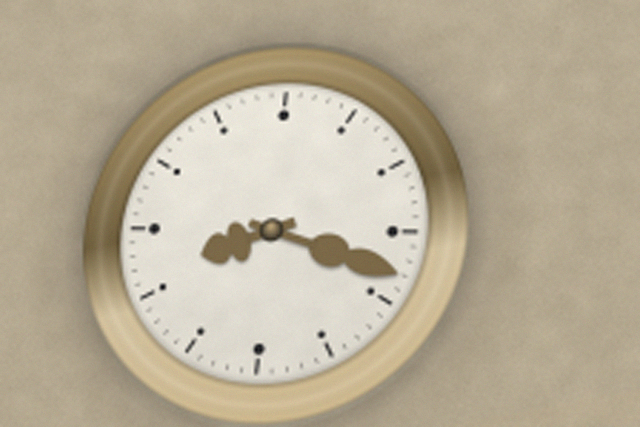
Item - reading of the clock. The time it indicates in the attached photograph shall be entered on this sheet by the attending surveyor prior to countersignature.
8:18
